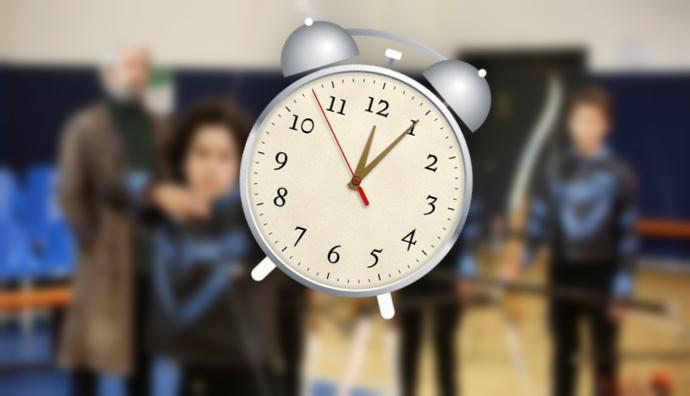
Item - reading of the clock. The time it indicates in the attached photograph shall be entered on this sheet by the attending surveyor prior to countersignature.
12:04:53
